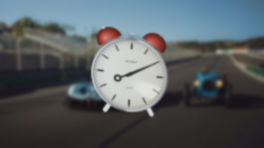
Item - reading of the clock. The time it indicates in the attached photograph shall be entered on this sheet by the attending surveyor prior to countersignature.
8:10
